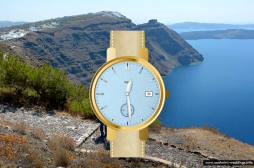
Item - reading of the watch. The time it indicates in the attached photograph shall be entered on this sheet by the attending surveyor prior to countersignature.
12:29
